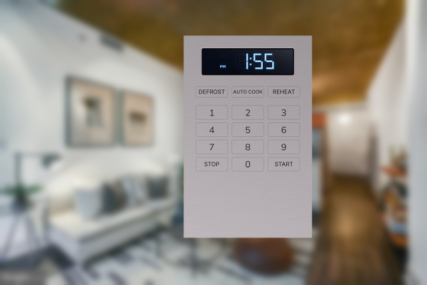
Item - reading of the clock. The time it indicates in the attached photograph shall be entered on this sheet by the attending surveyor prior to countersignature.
1:55
